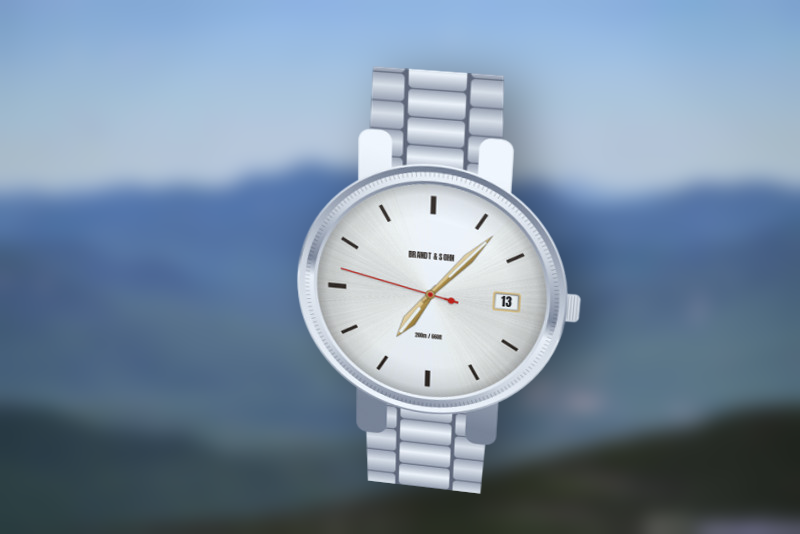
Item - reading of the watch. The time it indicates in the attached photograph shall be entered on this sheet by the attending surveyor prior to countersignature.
7:06:47
